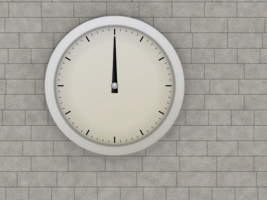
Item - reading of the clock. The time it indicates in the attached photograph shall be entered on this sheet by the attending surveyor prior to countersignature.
12:00
